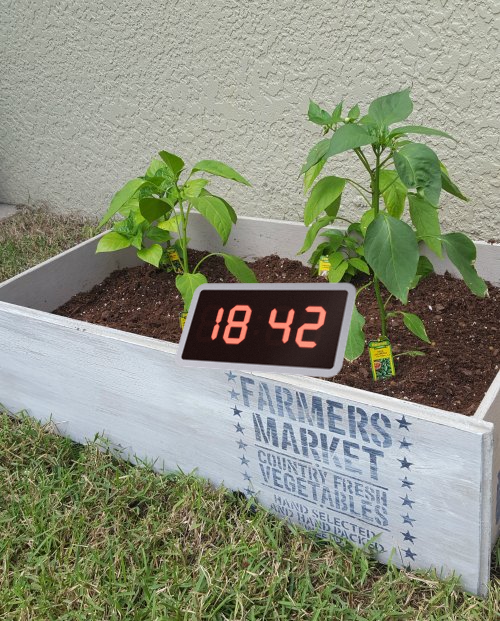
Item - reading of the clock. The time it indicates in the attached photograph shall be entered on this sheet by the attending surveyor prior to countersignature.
18:42
